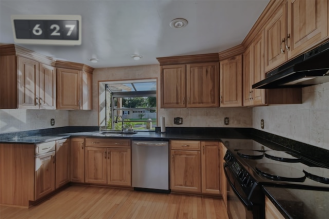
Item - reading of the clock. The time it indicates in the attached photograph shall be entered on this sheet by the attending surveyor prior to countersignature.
6:27
